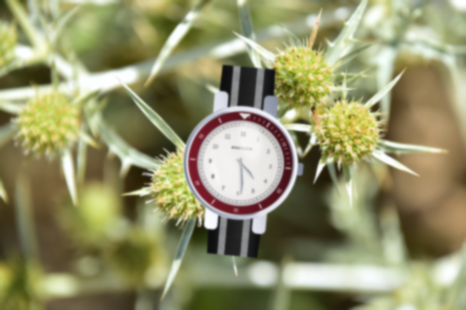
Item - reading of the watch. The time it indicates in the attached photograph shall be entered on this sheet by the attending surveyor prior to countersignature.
4:29
